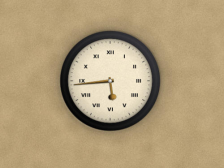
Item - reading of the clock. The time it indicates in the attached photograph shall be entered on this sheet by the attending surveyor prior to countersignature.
5:44
